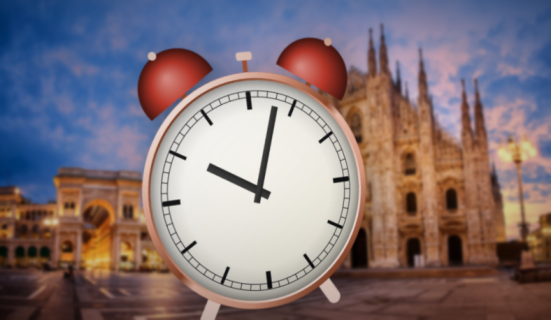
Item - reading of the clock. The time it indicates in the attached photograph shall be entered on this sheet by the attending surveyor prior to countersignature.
10:03
